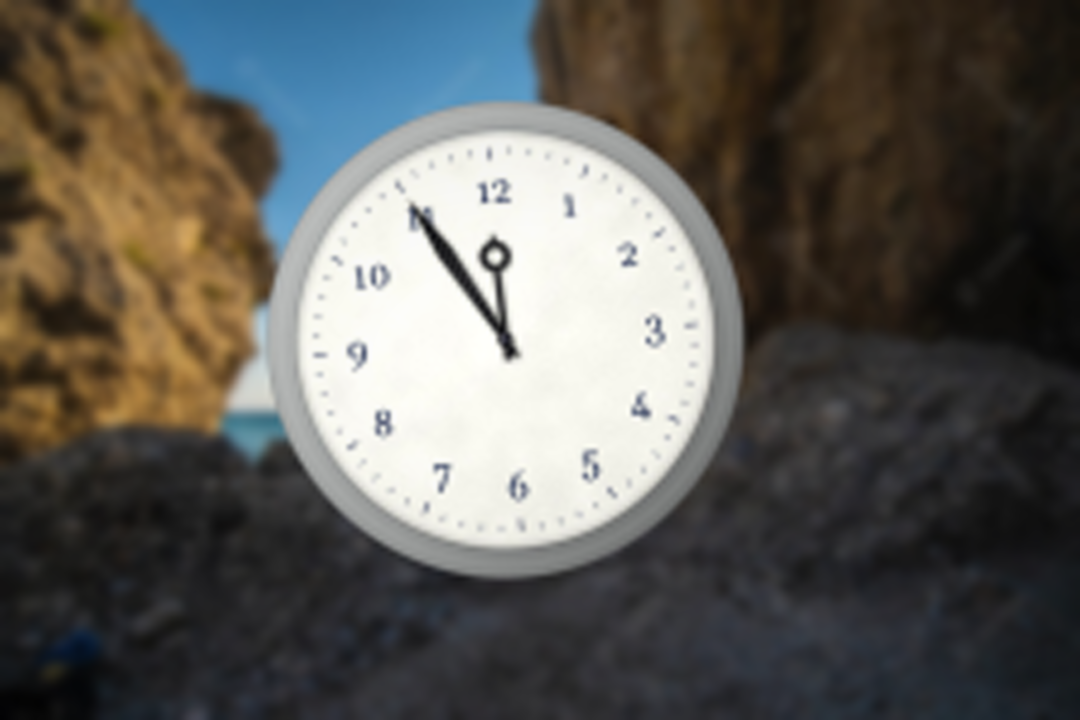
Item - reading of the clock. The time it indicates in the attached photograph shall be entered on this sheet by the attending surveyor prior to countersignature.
11:55
